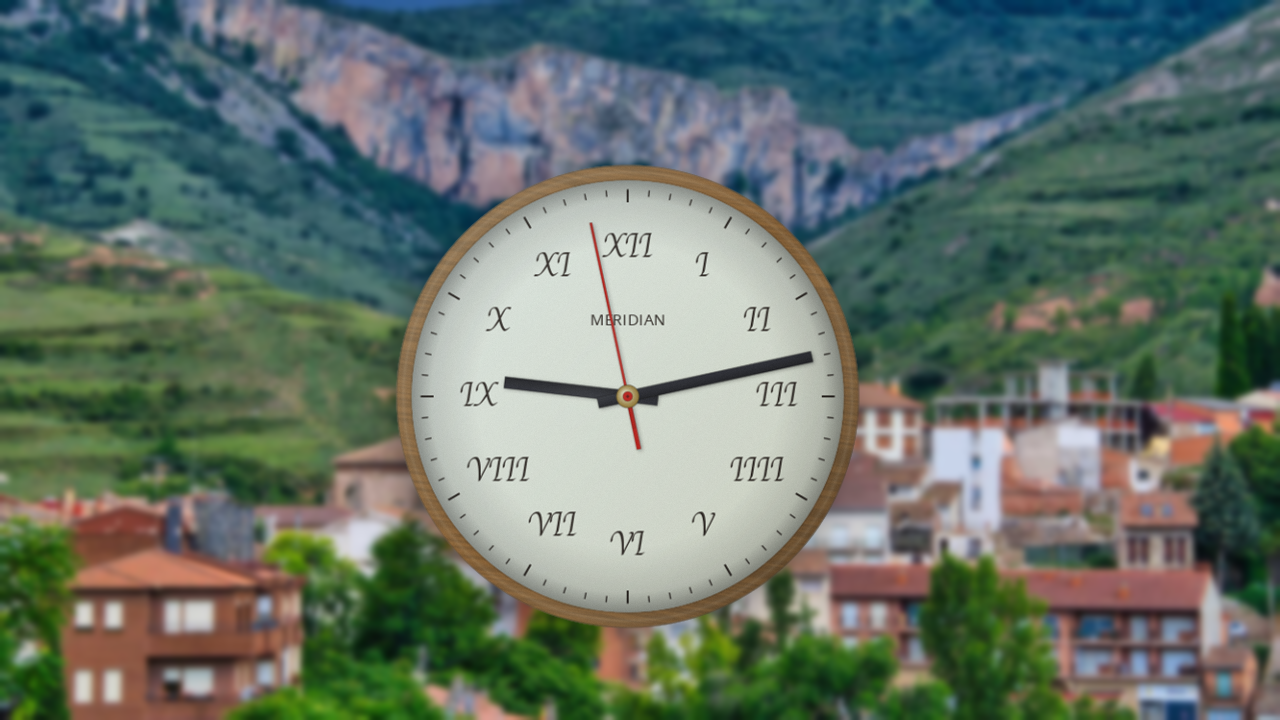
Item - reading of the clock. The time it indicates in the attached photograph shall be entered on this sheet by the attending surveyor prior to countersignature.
9:12:58
